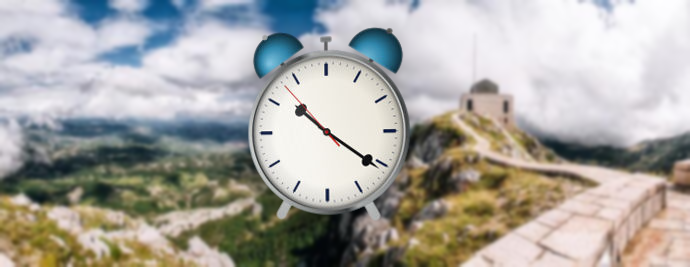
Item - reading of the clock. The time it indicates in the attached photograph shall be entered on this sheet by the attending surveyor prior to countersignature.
10:20:53
